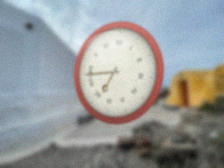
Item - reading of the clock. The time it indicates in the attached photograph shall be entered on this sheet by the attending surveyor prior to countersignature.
6:43
